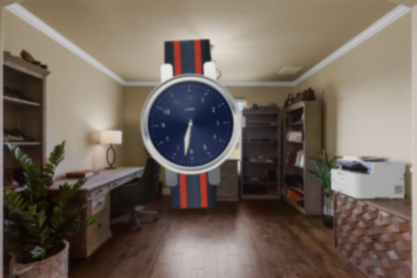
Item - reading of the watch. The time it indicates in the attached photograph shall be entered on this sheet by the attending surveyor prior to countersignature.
6:32
